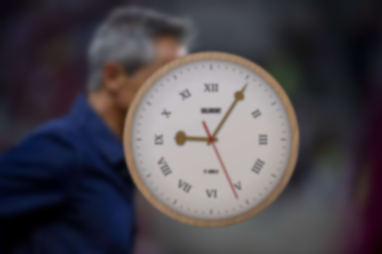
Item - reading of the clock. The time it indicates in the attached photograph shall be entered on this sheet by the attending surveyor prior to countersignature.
9:05:26
